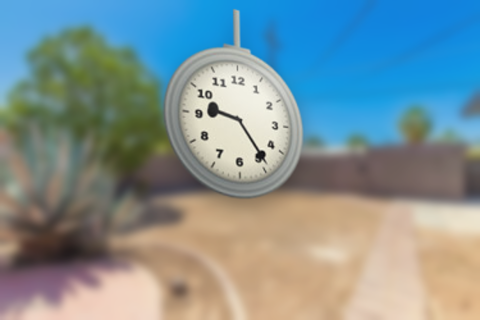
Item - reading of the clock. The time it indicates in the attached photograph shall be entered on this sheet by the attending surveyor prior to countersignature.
9:24
